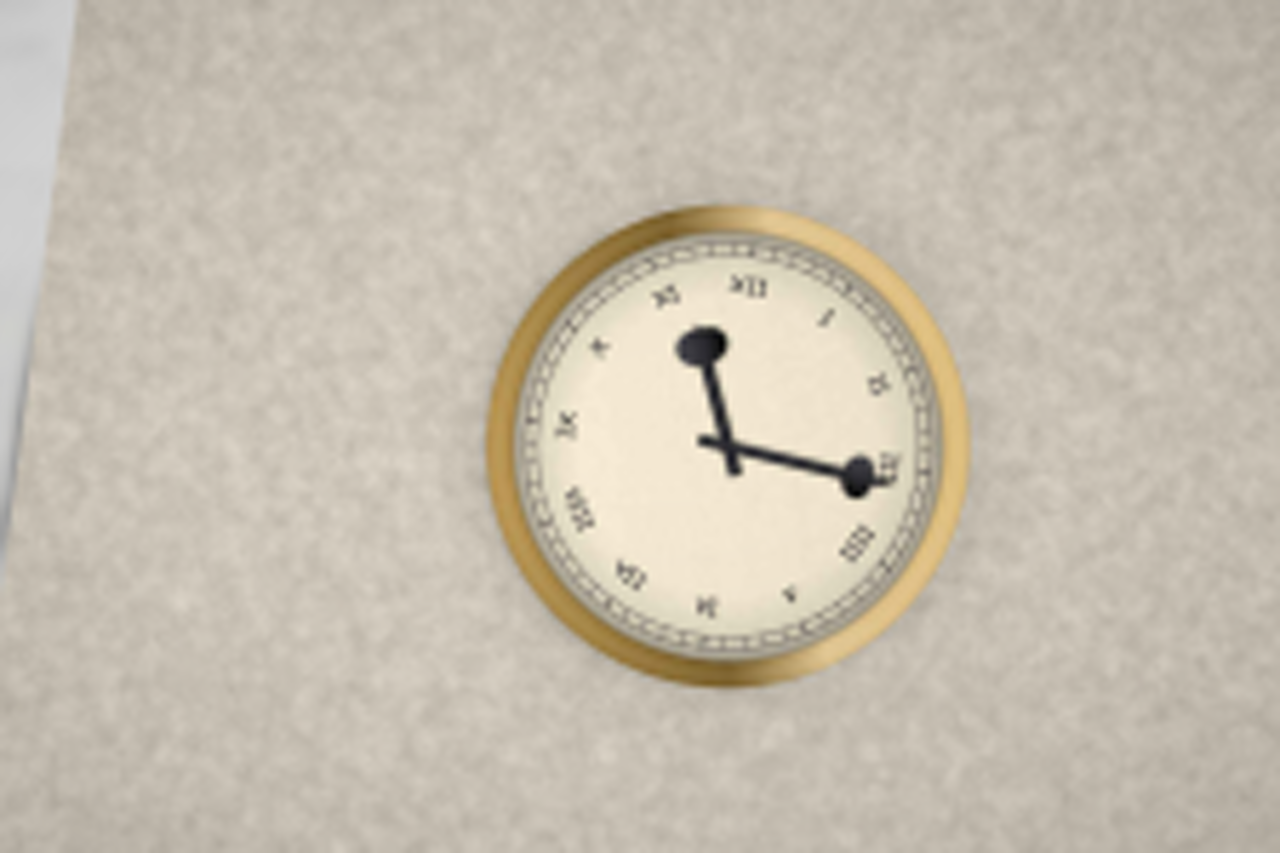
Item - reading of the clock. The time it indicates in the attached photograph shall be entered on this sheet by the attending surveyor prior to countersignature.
11:16
